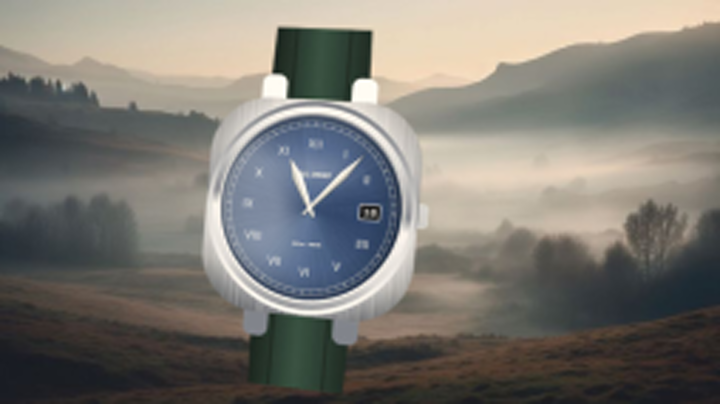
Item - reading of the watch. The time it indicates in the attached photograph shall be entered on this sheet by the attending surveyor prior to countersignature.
11:07
